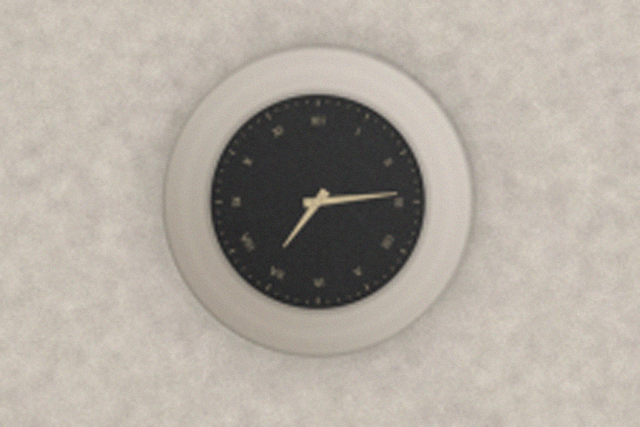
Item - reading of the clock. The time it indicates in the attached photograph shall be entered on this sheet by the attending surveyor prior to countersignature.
7:14
